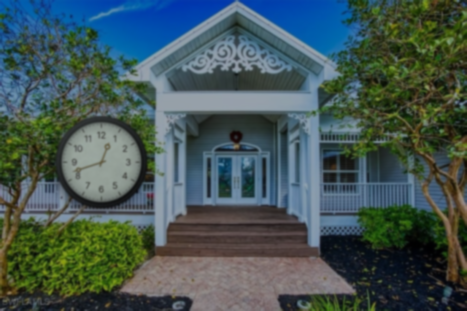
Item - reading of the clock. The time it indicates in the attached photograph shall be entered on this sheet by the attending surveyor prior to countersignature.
12:42
